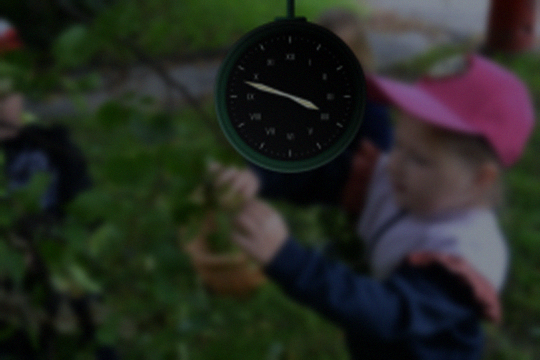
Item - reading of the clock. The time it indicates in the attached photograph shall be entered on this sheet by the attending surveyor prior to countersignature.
3:48
